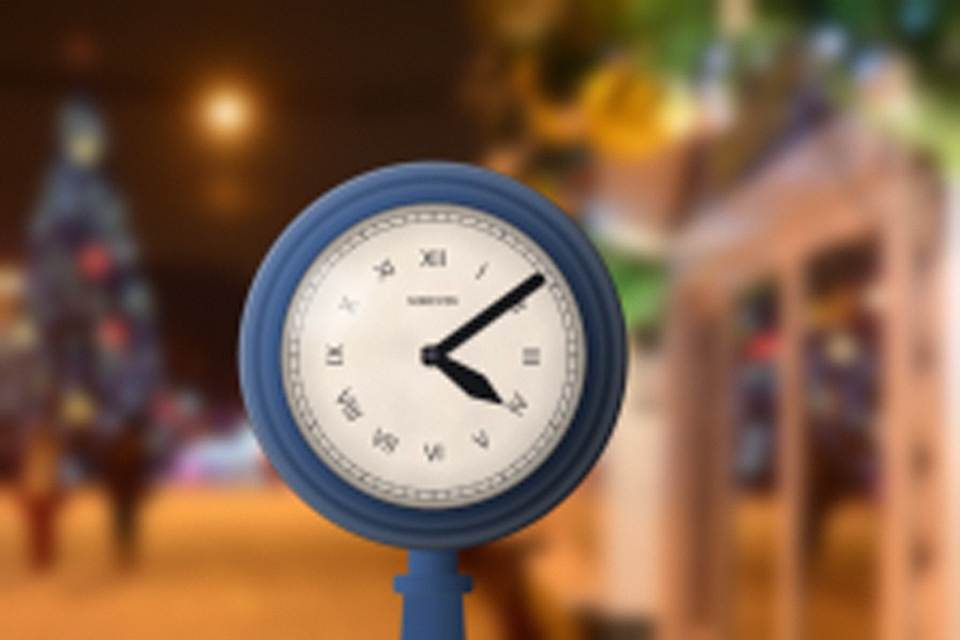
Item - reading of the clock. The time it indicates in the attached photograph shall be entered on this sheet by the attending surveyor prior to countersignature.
4:09
